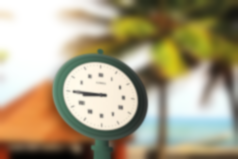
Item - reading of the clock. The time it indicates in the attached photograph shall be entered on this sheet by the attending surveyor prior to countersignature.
8:45
